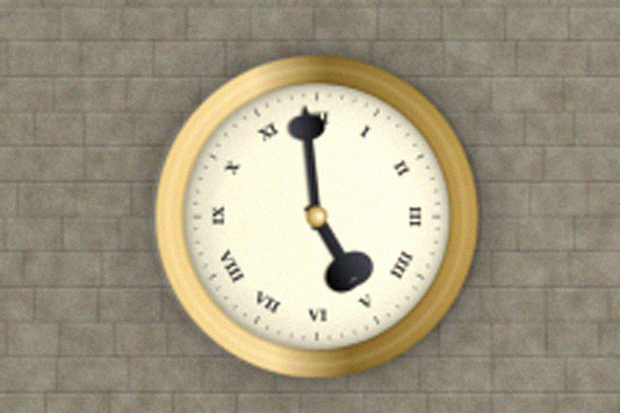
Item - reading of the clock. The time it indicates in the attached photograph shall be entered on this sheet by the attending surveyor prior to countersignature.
4:59
